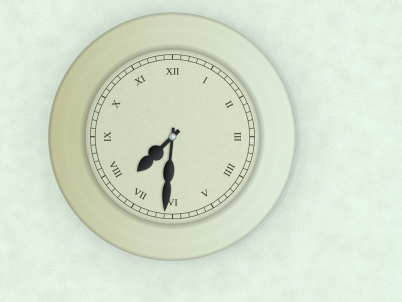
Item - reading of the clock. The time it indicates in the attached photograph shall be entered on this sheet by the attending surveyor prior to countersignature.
7:31
